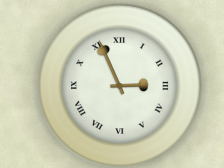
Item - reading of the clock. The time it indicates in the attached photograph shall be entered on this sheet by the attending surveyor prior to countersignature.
2:56
